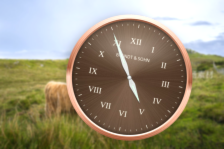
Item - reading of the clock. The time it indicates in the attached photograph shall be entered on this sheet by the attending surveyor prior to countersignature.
4:55
